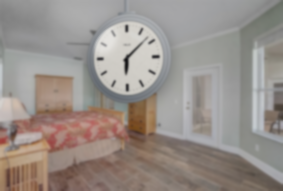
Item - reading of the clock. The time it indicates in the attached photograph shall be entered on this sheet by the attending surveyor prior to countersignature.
6:08
